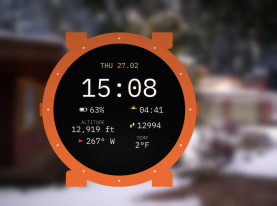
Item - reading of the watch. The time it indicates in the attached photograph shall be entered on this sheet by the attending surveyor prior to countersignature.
15:08
